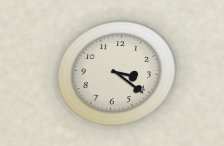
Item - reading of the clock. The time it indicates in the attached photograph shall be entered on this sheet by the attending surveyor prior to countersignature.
3:21
